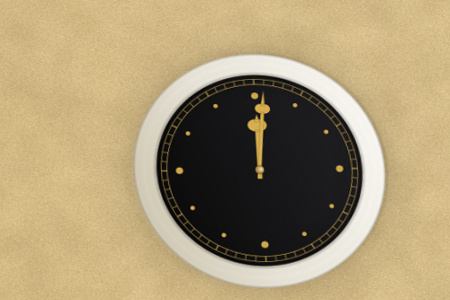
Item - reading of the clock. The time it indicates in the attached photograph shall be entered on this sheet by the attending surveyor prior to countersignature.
12:01
